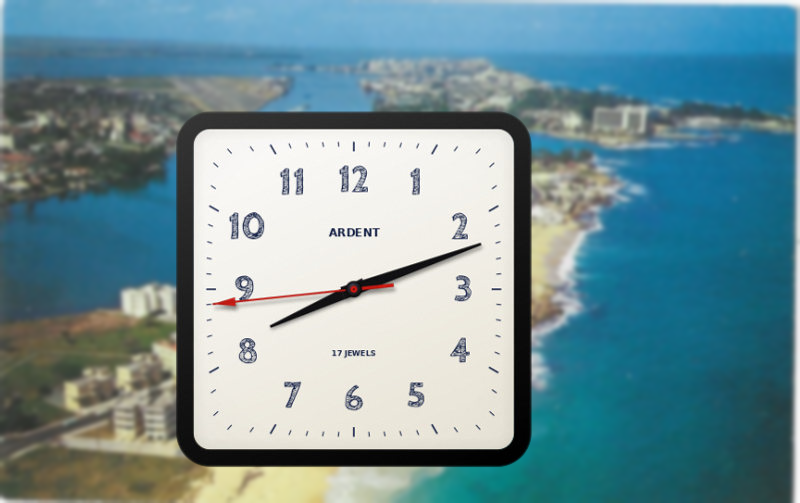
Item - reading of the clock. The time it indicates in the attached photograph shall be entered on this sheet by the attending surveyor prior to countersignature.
8:11:44
